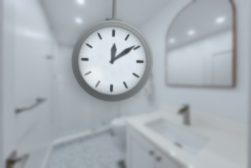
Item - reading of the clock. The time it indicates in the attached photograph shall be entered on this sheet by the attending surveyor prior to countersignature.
12:09
